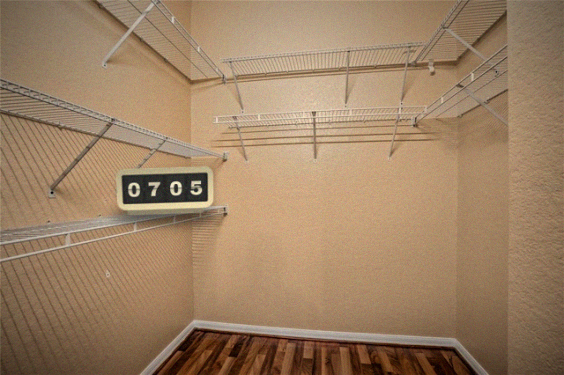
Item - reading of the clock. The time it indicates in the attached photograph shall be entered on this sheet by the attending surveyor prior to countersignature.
7:05
